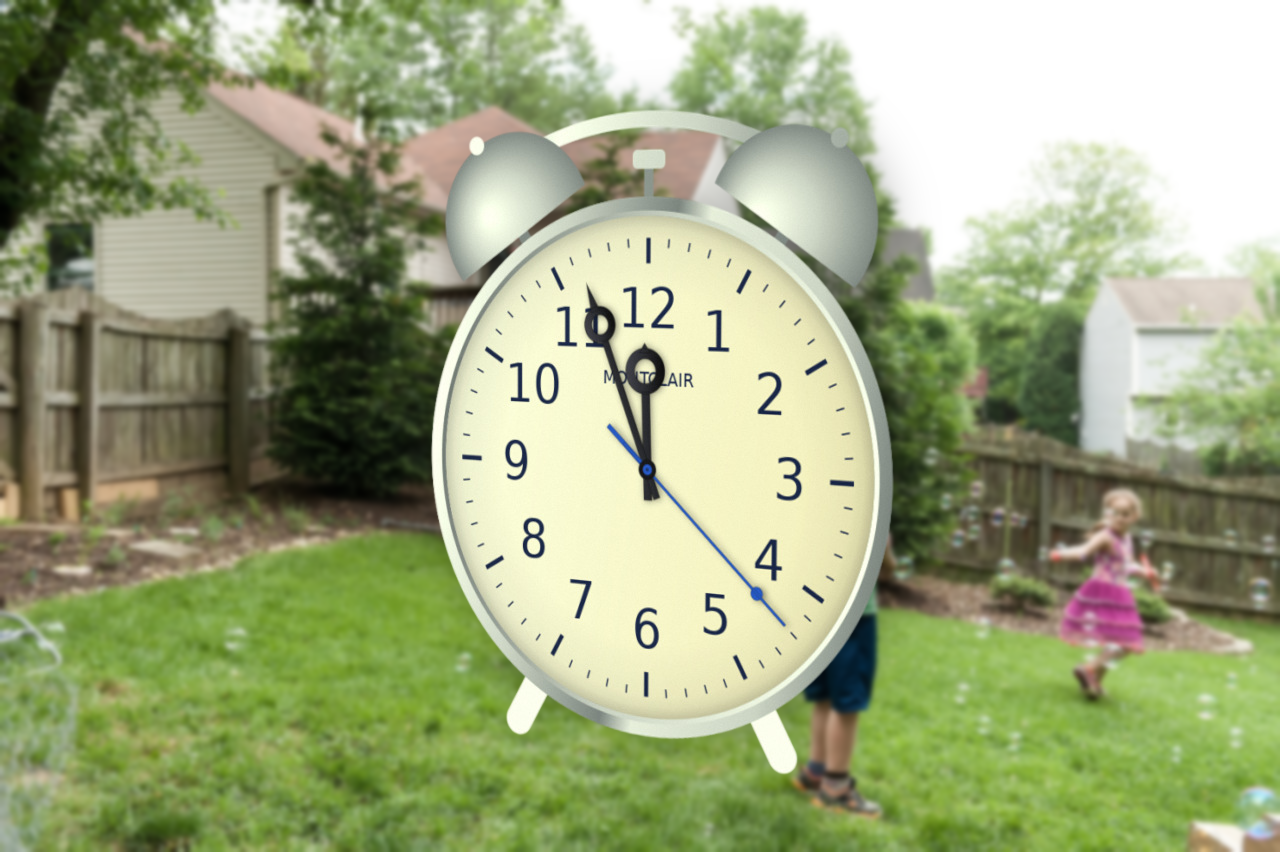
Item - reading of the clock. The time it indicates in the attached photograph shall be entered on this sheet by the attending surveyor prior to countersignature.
11:56:22
